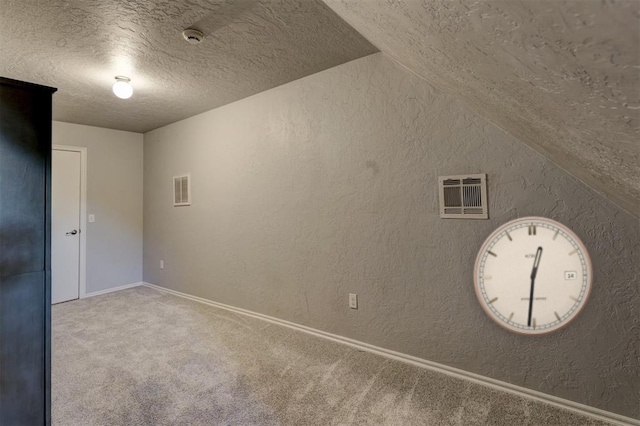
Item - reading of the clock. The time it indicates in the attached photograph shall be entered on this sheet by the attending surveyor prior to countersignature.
12:31
